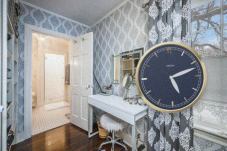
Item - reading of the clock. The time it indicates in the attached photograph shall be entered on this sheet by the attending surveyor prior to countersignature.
5:12
